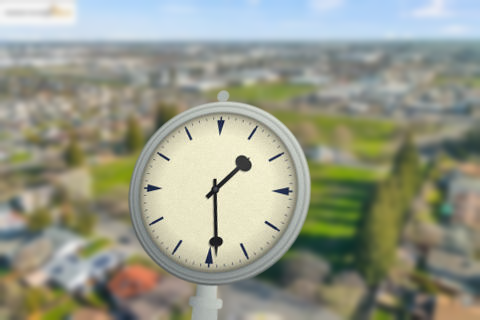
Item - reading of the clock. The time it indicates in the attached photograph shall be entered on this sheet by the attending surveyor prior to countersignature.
1:29
